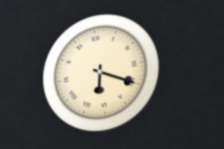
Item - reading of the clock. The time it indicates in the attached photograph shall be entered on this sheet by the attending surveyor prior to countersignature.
6:20
